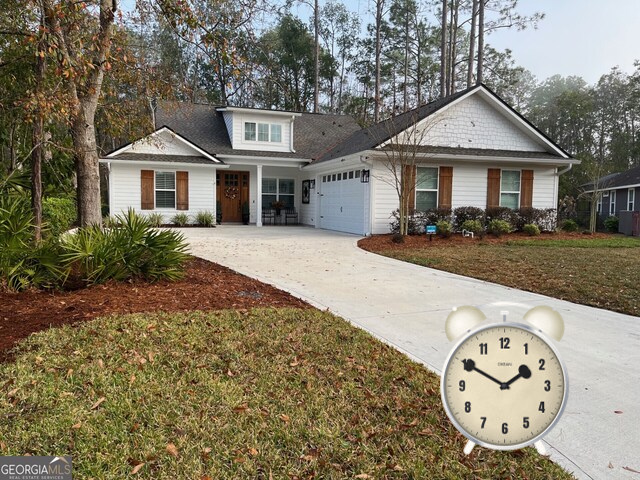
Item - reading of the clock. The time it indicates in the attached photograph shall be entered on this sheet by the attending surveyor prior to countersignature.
1:50
